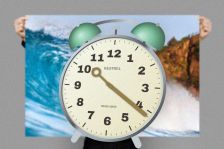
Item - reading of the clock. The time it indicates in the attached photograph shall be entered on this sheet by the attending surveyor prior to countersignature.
10:21
